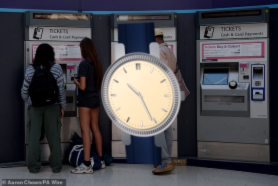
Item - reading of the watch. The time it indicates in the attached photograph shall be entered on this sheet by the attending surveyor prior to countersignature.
10:26
